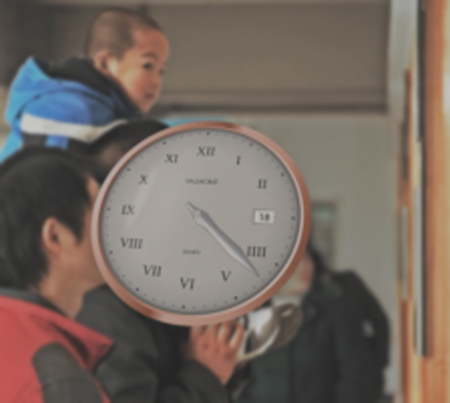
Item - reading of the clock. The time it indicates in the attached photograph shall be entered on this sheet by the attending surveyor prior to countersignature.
4:22
